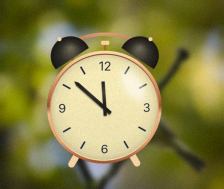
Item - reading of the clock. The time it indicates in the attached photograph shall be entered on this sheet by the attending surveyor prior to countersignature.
11:52
